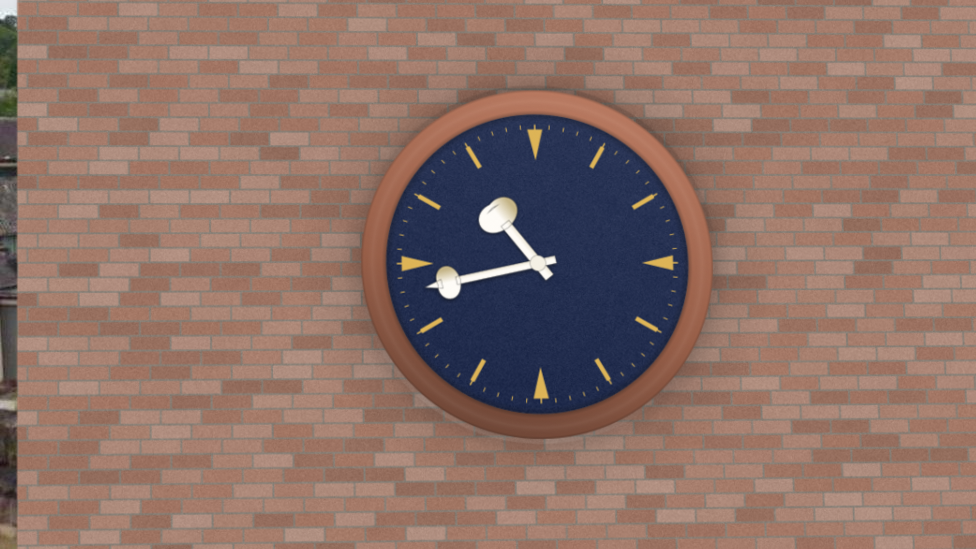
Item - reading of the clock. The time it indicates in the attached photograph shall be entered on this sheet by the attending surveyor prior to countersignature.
10:43
